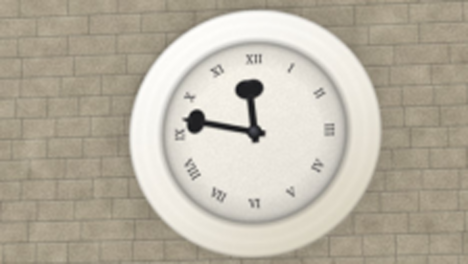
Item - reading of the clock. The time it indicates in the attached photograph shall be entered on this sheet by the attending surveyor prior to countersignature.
11:47
